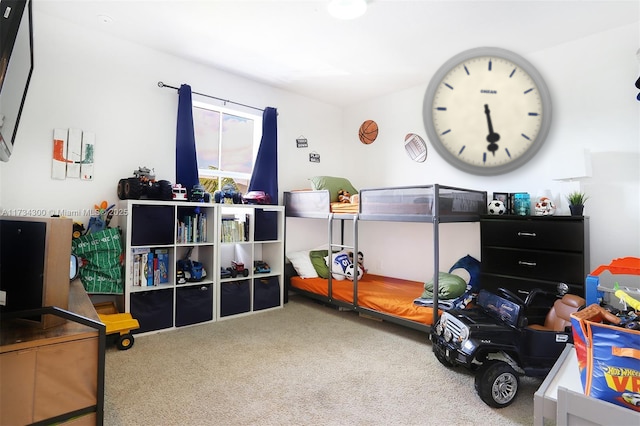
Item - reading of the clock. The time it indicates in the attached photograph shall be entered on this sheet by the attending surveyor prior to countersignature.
5:28
